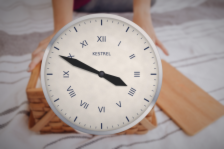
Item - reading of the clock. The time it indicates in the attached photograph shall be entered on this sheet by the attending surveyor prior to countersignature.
3:49
